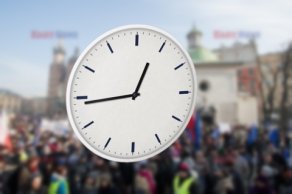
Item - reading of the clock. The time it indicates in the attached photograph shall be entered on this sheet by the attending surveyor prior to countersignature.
12:44
